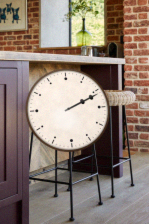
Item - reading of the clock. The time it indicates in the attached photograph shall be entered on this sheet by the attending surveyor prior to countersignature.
2:11
